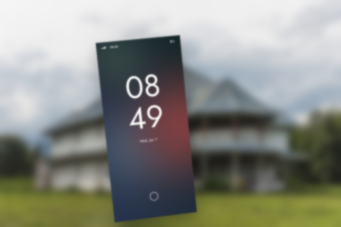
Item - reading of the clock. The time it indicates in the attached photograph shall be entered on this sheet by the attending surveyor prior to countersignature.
8:49
